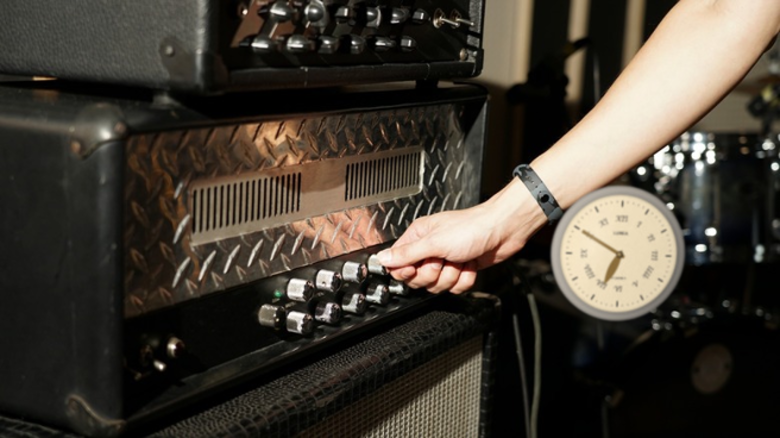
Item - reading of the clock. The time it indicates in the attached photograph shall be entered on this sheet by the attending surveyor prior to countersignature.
6:50
